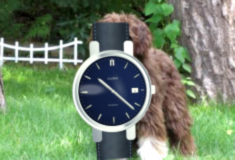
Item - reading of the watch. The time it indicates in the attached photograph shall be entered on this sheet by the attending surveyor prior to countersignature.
10:22
